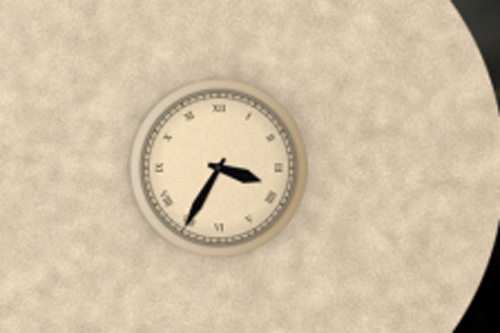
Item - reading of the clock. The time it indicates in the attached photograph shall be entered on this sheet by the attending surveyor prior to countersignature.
3:35
